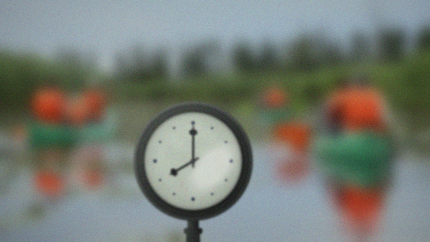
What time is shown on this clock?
8:00
